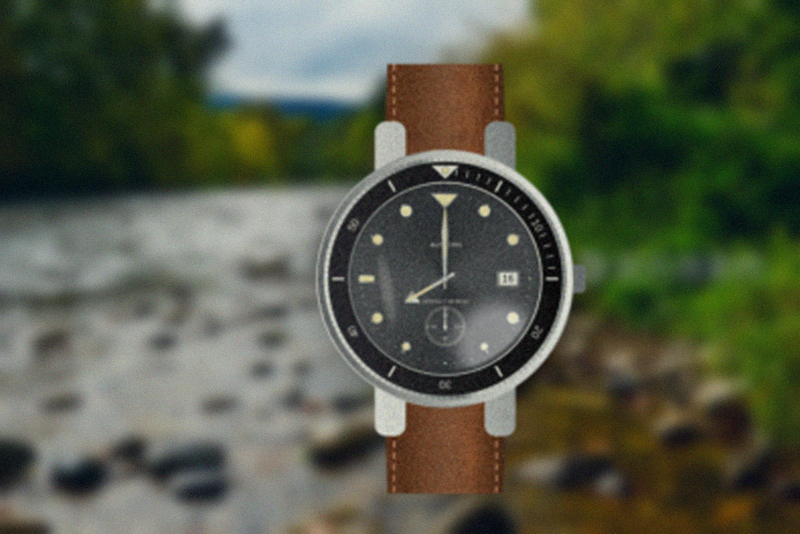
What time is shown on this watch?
8:00
